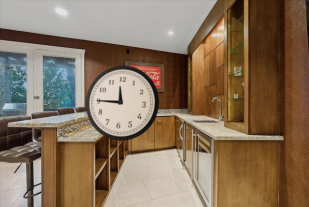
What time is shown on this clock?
11:45
